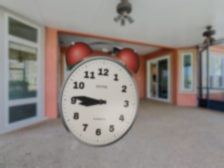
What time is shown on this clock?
8:46
